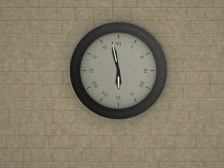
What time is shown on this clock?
5:58
